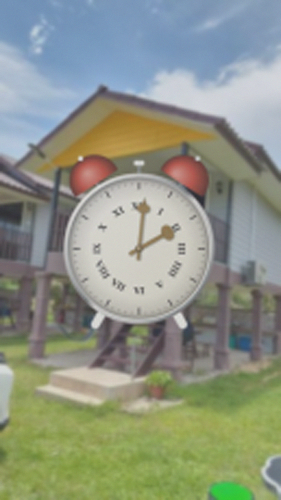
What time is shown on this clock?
2:01
